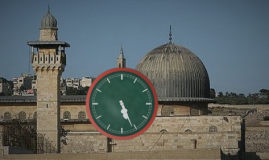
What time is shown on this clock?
5:26
